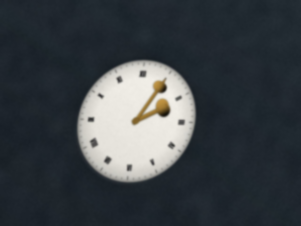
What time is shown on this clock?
2:05
